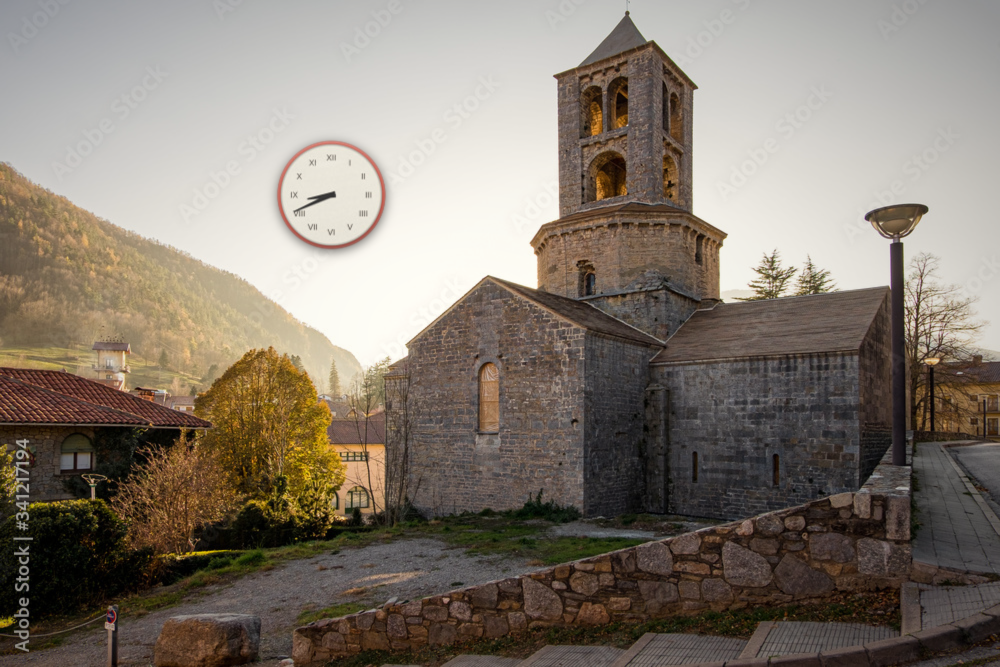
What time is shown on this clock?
8:41
